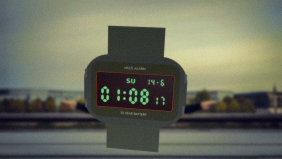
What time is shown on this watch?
1:08:17
